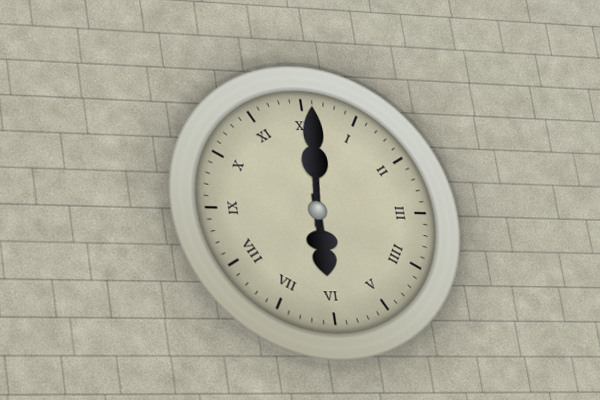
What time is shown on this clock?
6:01
